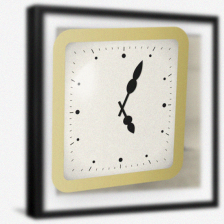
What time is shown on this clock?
5:04
